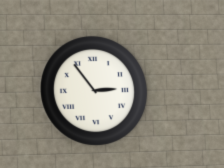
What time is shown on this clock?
2:54
